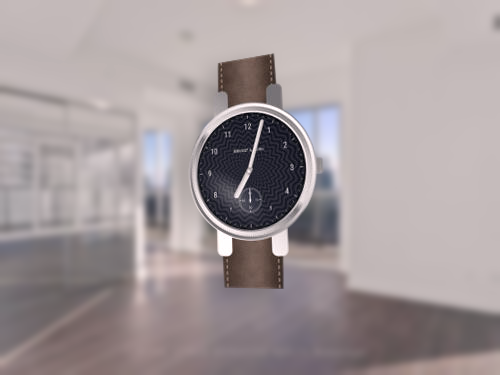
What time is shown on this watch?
7:03
